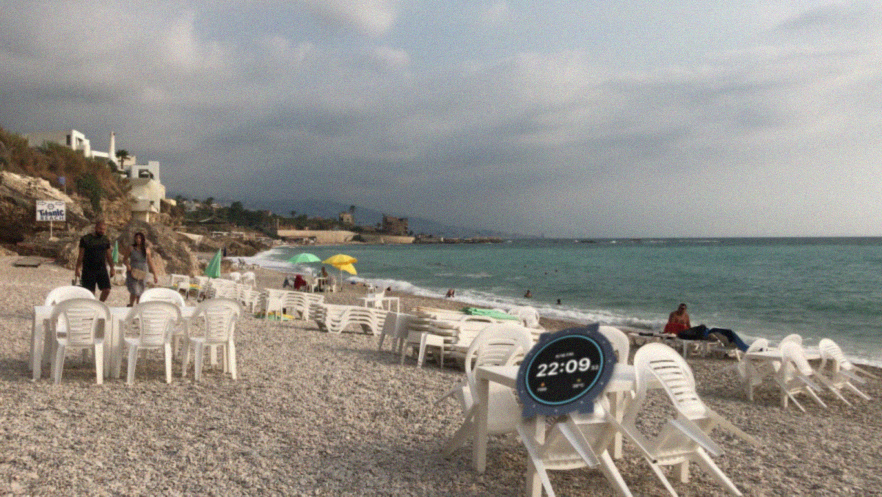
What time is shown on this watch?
22:09
